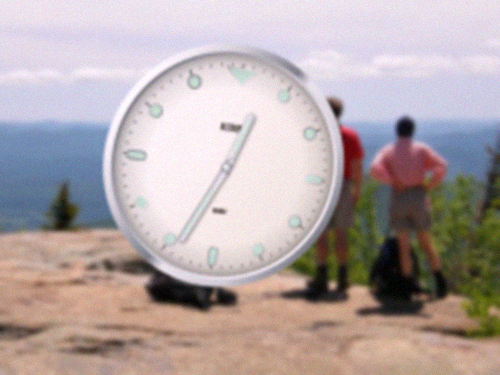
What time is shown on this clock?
12:34
